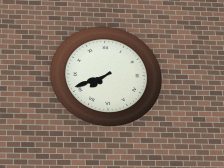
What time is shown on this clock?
7:41
